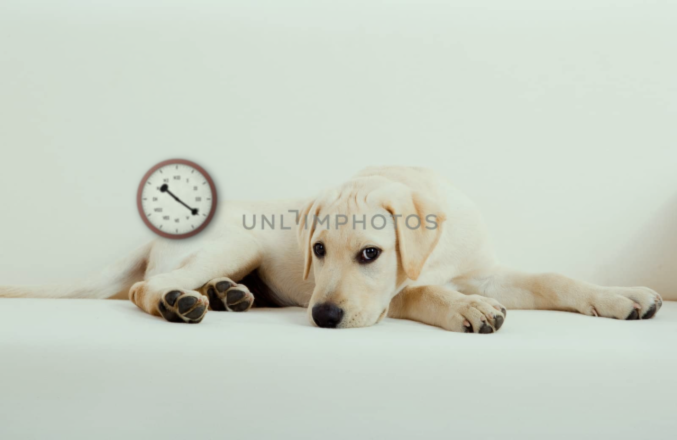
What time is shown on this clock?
10:21
